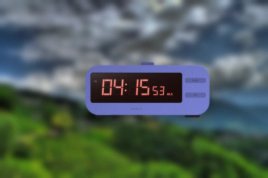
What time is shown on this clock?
4:15:53
